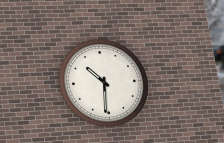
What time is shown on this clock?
10:31
